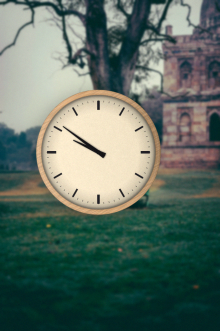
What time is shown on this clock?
9:51
